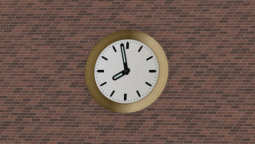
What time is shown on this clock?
7:58
